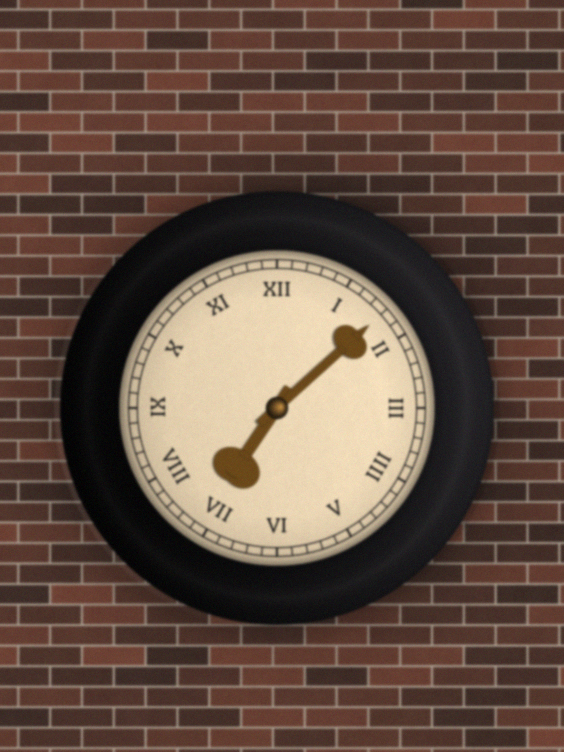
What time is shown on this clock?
7:08
